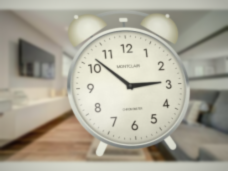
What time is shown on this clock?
2:52
